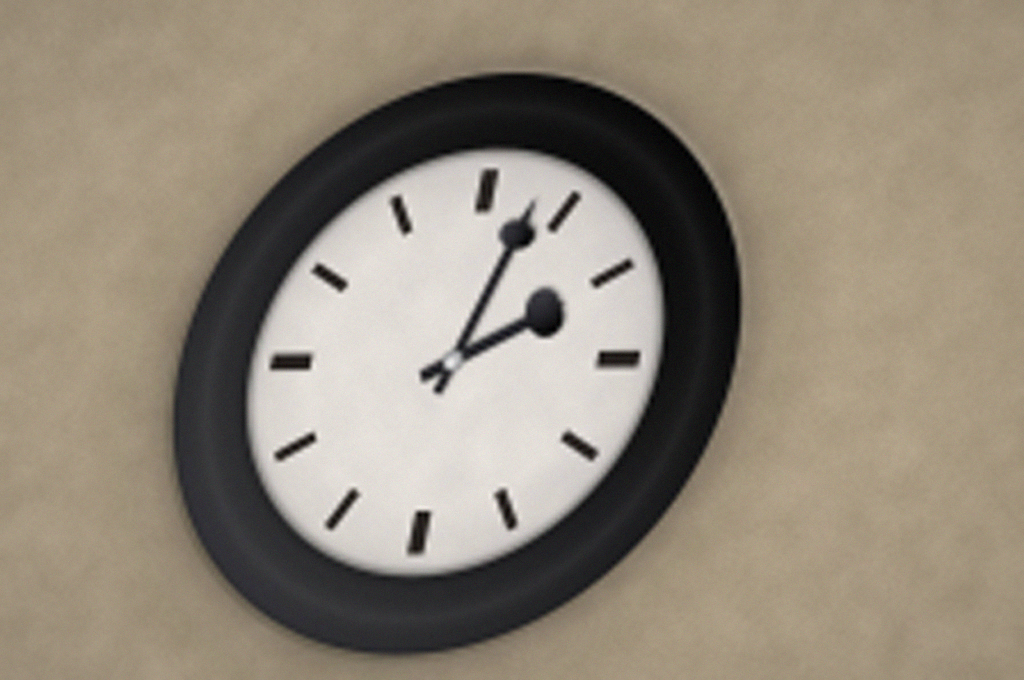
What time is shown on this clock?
2:03
